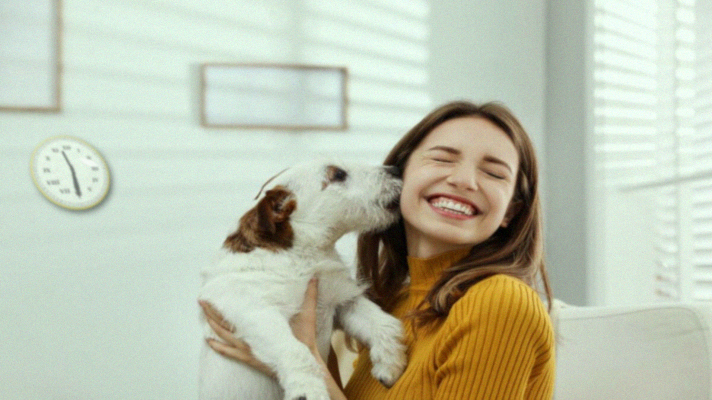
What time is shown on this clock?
11:30
